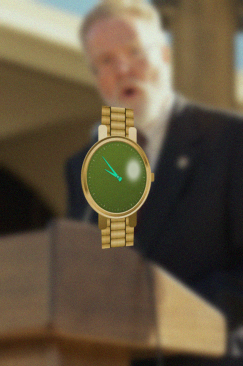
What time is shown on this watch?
9:53
